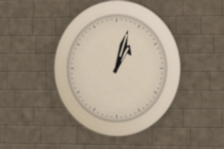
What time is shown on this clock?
1:03
